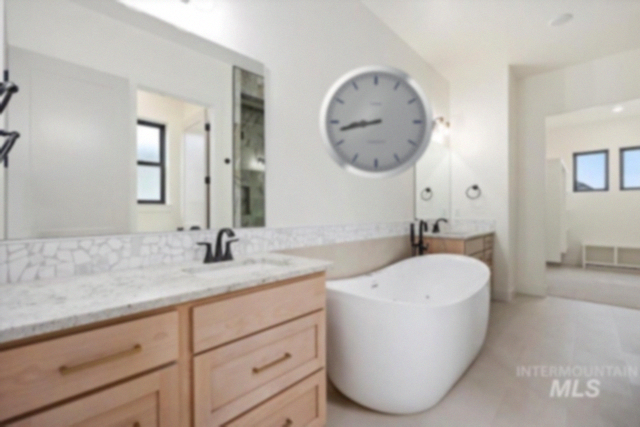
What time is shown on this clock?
8:43
